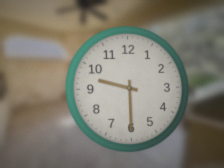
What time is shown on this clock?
9:30
